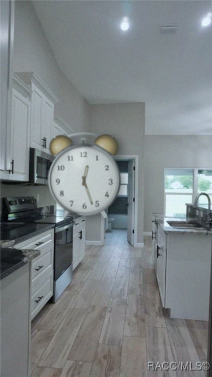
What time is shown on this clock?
12:27
